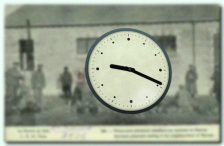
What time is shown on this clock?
9:19
